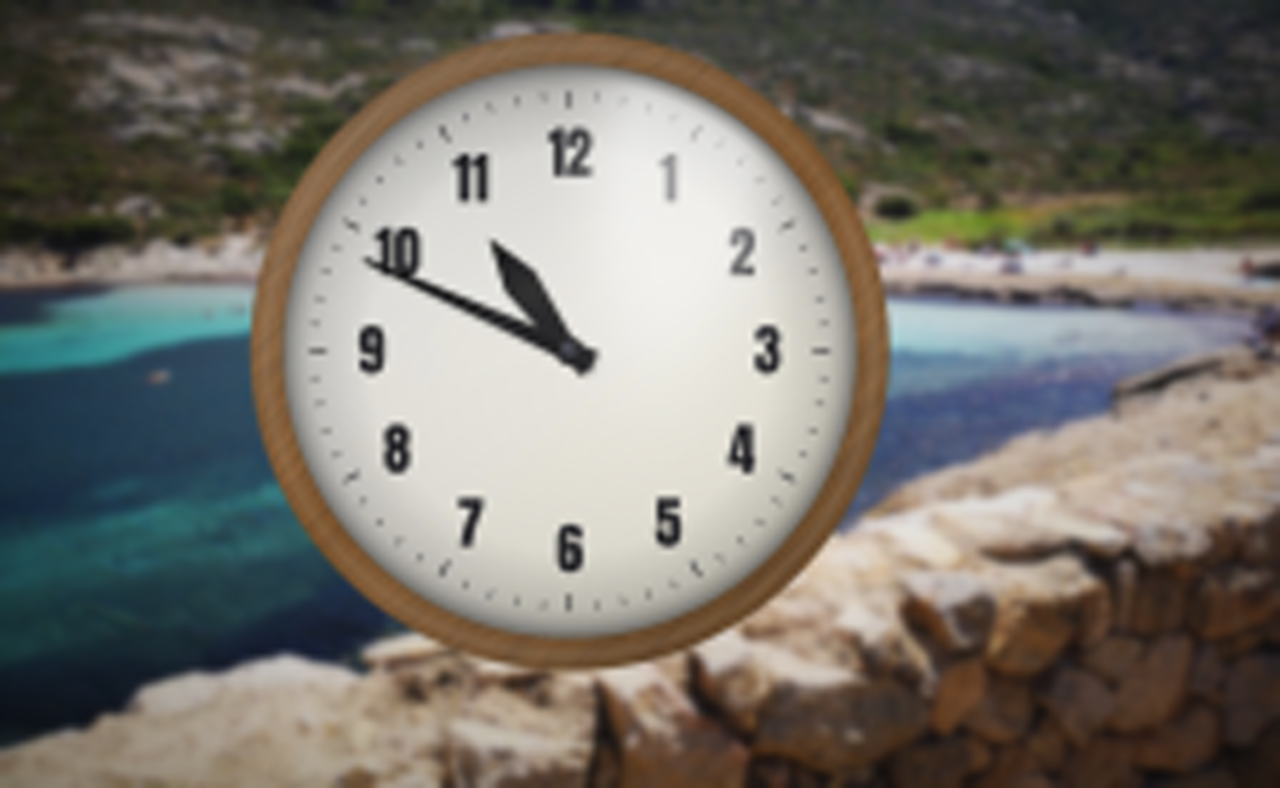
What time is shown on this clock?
10:49
